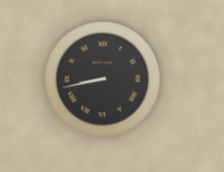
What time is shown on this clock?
8:43
